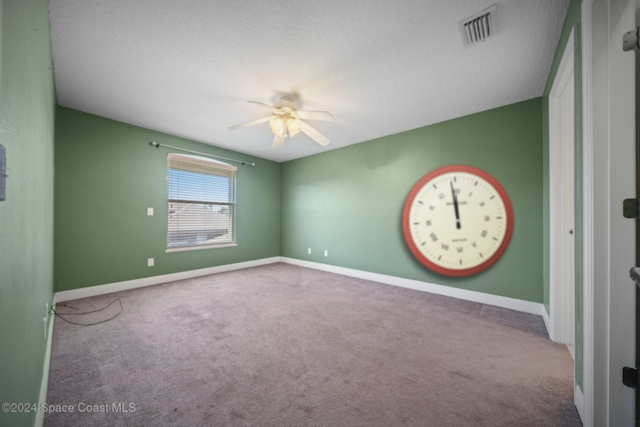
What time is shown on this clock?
11:59
